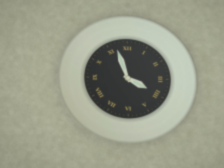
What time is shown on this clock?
3:57
